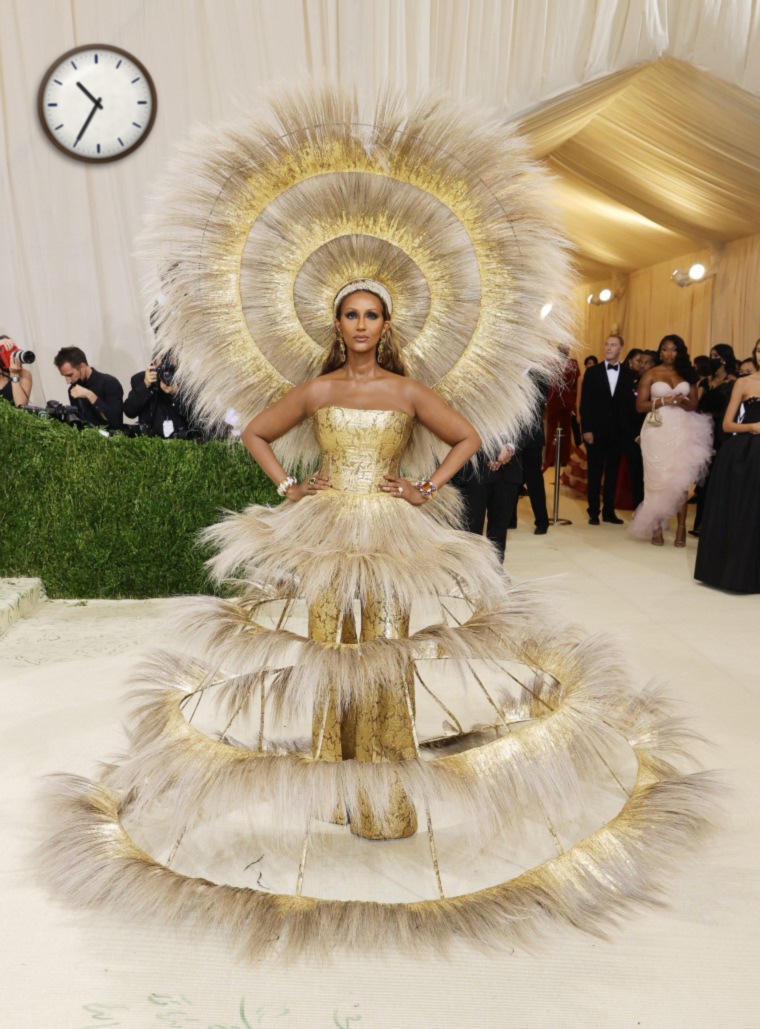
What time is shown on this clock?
10:35
